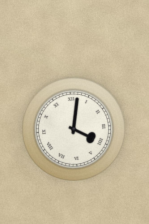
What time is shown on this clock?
4:02
